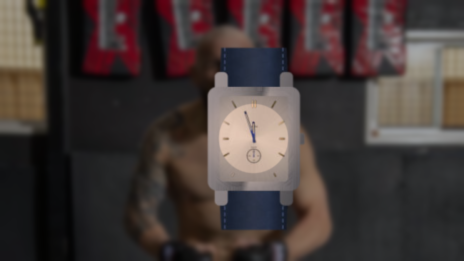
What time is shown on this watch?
11:57
